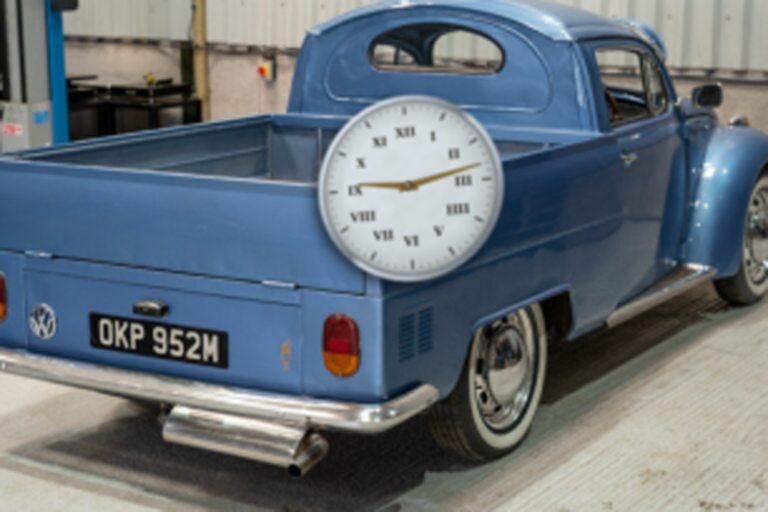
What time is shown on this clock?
9:13
